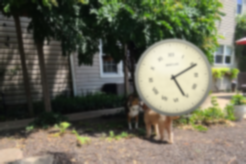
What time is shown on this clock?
5:11
